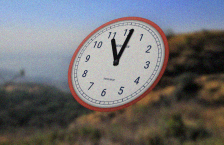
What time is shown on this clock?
11:01
